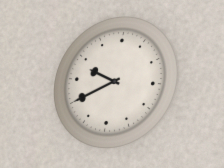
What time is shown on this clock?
9:40
